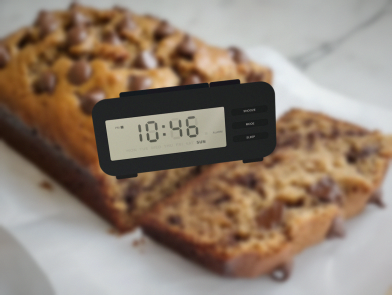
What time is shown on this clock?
10:46
